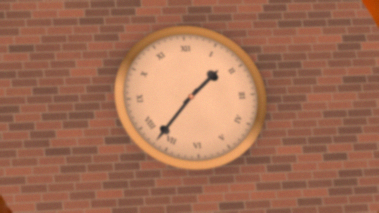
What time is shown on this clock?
1:37
